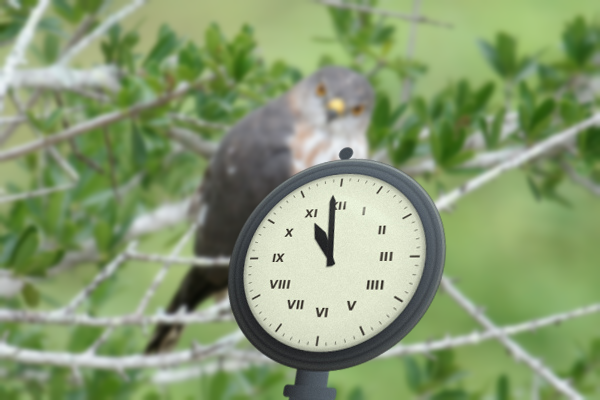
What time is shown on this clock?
10:59
